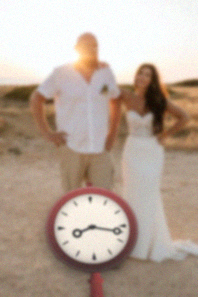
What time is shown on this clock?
8:17
